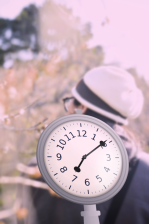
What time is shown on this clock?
7:09
